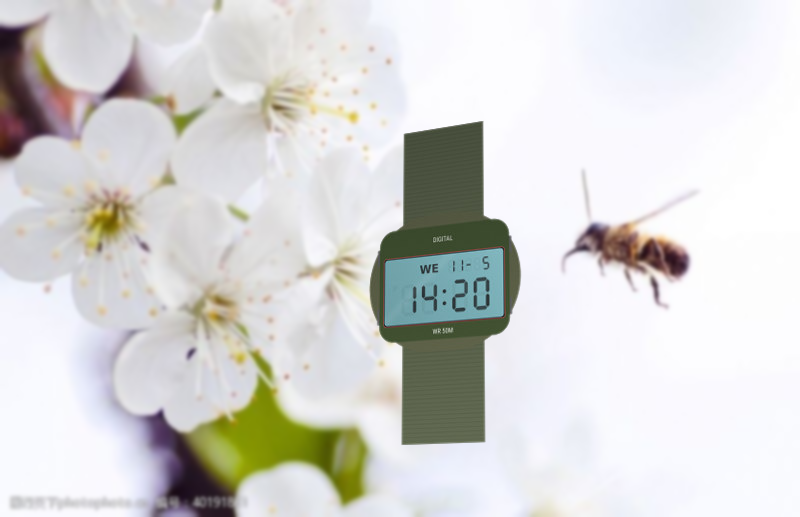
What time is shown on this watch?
14:20
